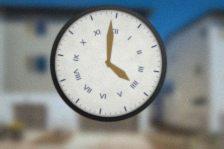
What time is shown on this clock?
3:59
